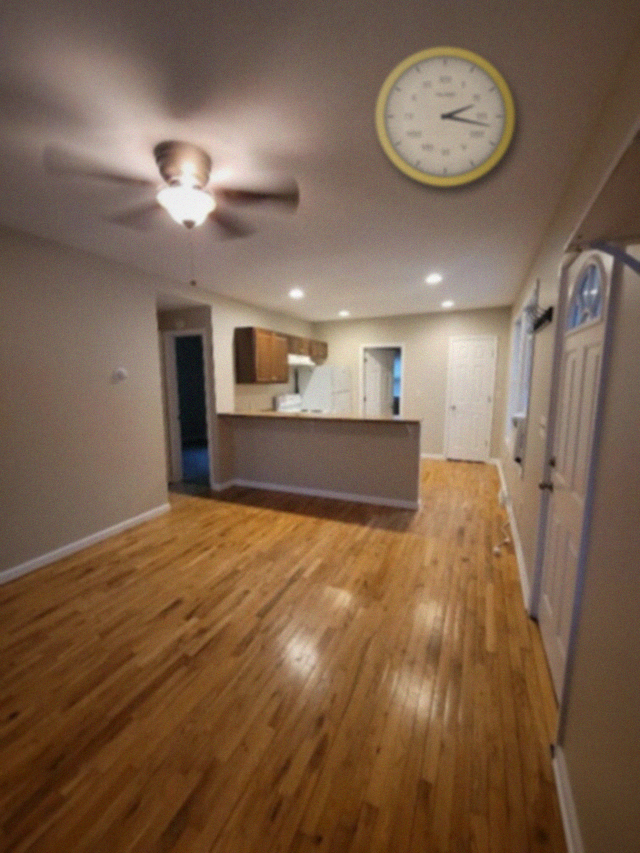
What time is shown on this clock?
2:17
